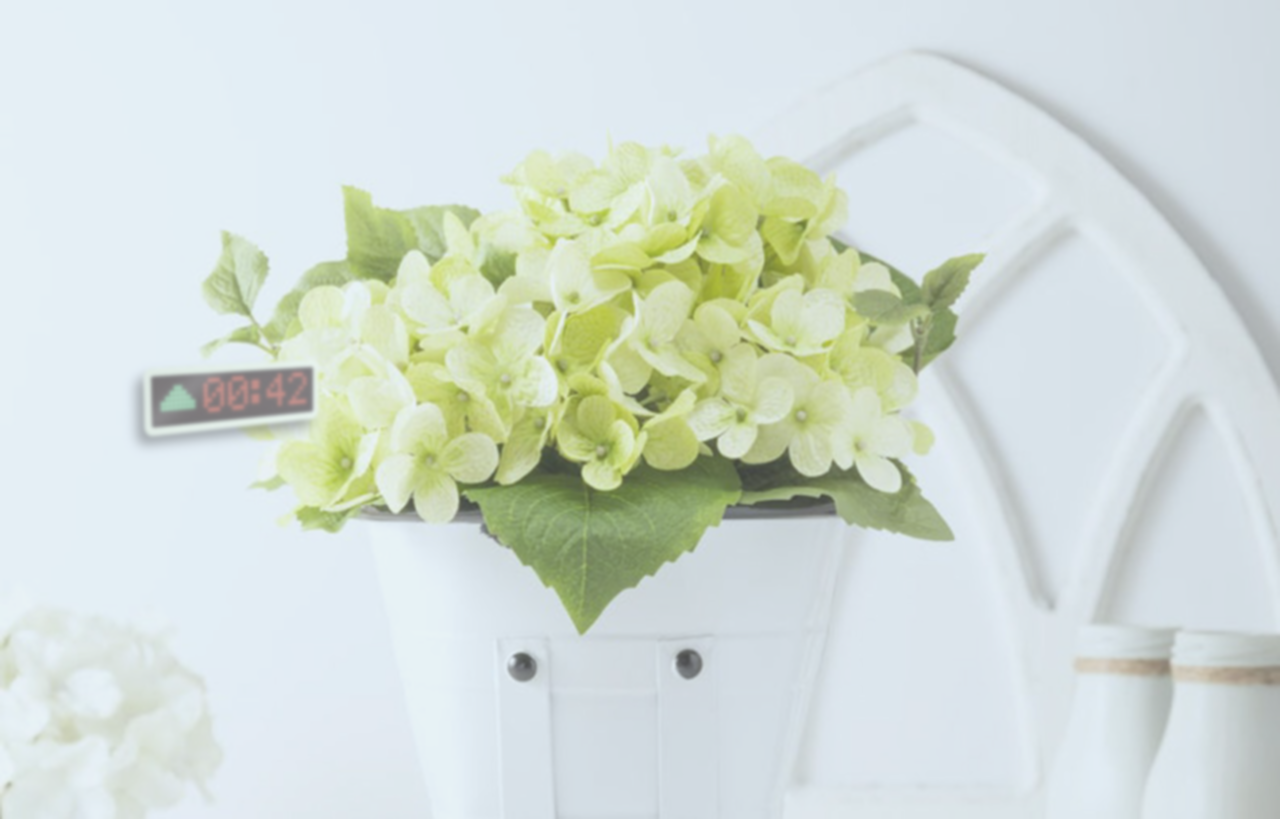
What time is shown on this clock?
0:42
